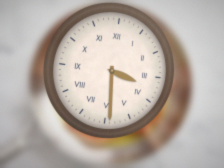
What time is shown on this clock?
3:29
